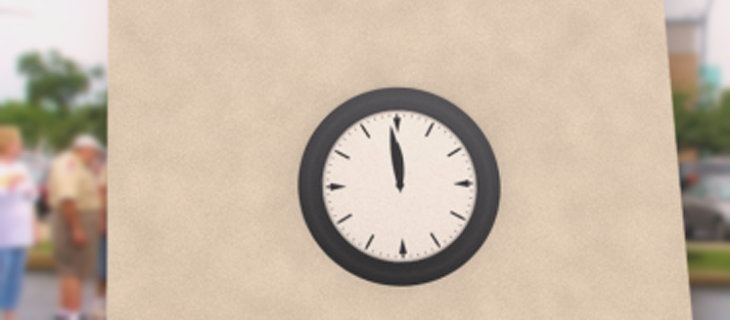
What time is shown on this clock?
11:59
